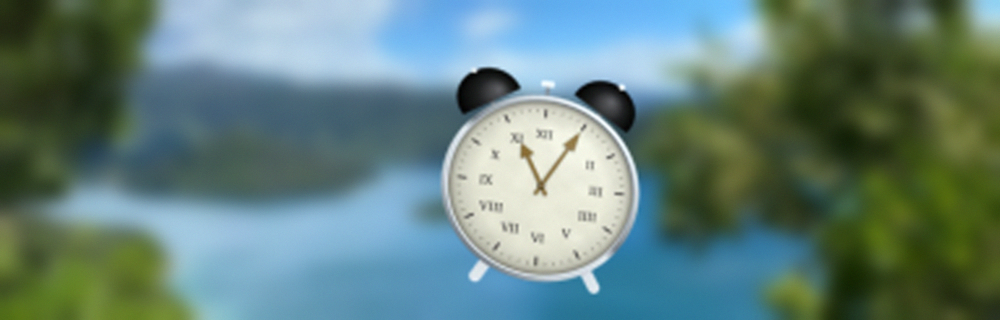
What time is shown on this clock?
11:05
